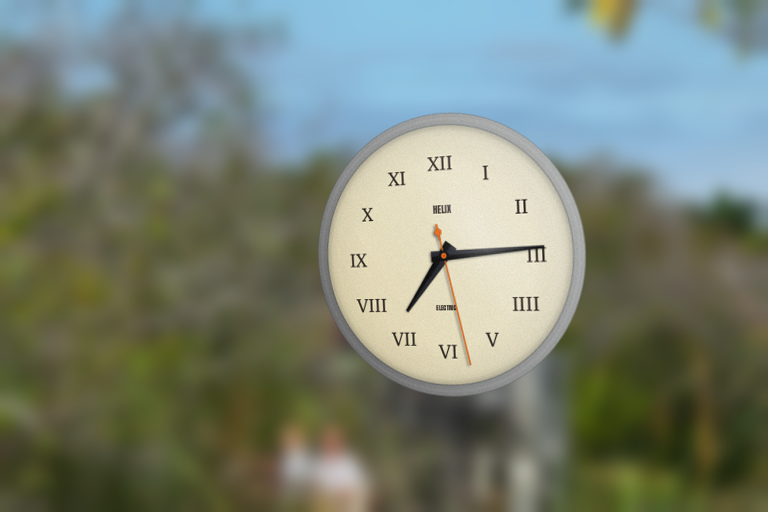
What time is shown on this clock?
7:14:28
